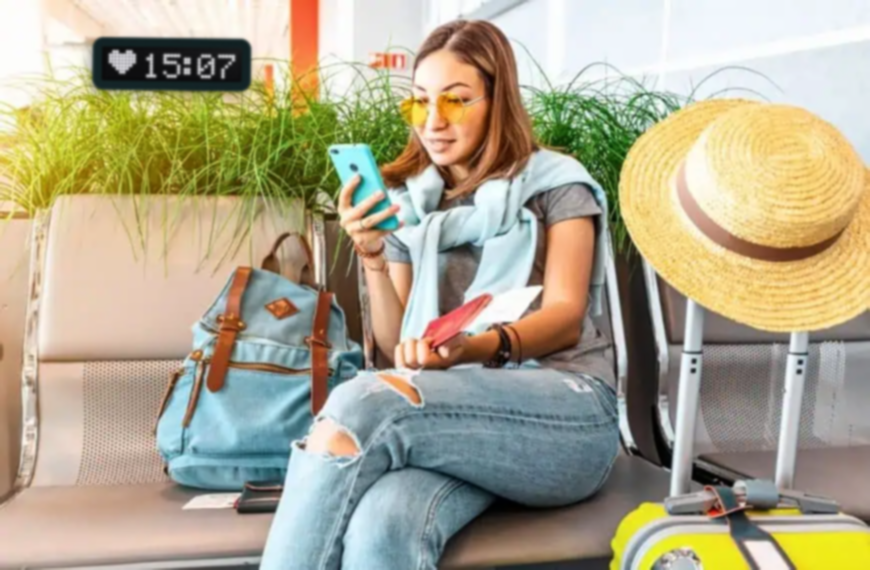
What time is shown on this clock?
15:07
